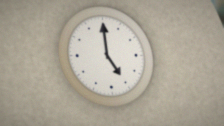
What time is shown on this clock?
5:00
